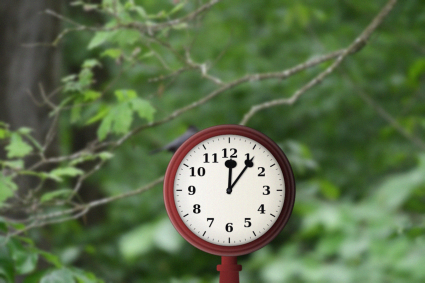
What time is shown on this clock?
12:06
